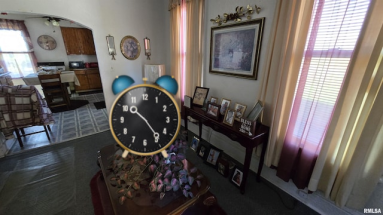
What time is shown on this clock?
10:24
